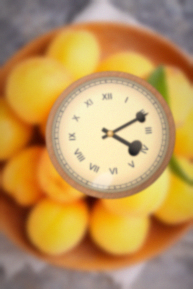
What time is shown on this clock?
4:11
